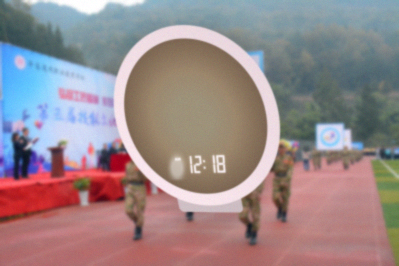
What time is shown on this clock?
12:18
